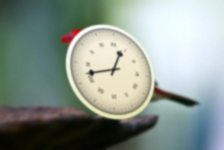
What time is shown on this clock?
12:42
